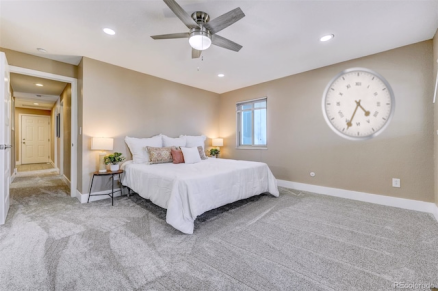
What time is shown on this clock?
4:34
